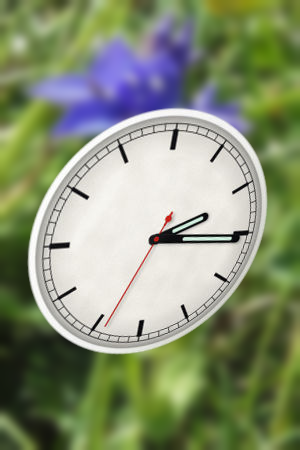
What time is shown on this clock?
2:15:34
